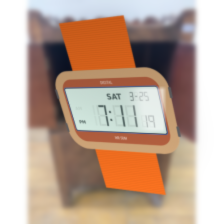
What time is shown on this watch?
7:11:19
